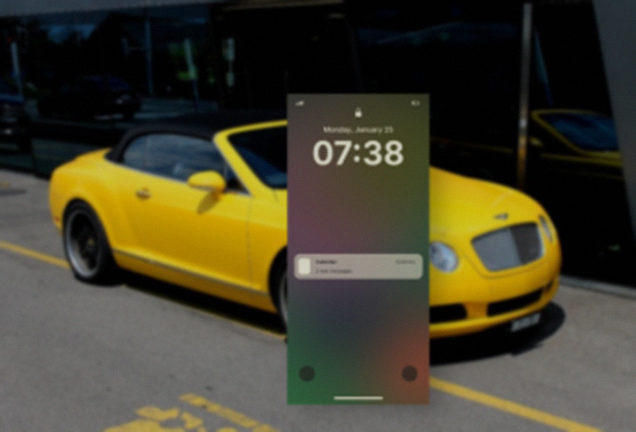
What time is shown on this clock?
7:38
